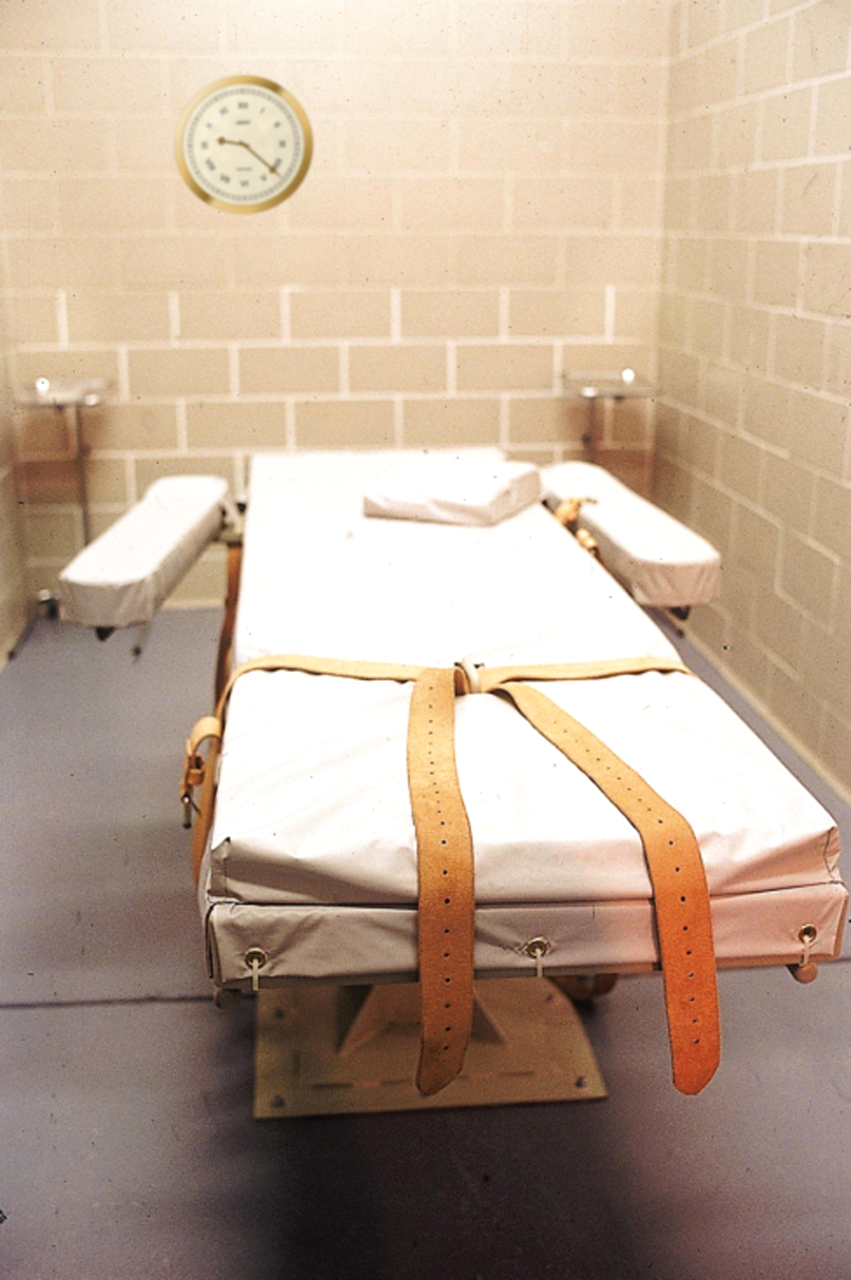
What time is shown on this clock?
9:22
